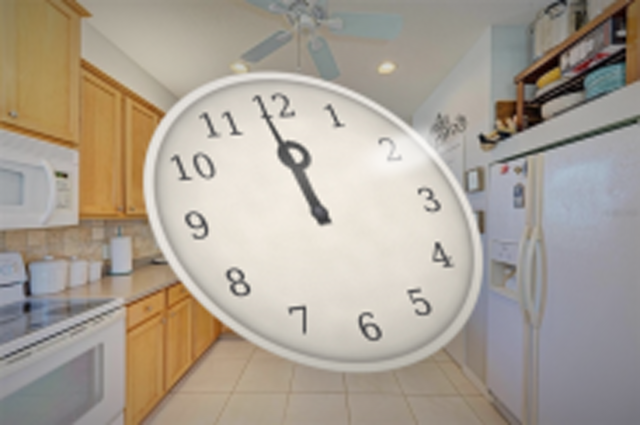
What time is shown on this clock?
11:59
